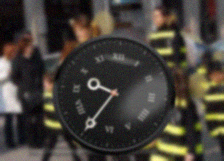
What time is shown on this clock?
9:35
